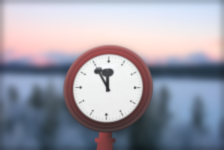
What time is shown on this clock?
11:55
